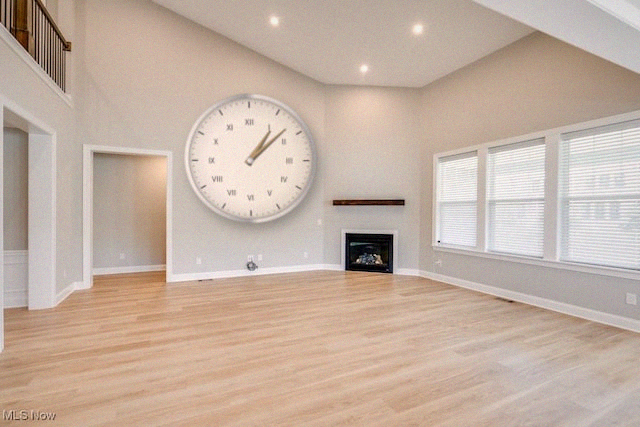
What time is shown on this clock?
1:08
